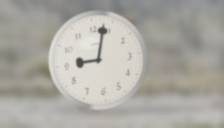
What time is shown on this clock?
9:03
